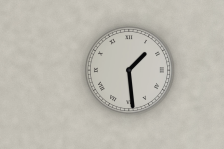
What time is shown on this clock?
1:29
